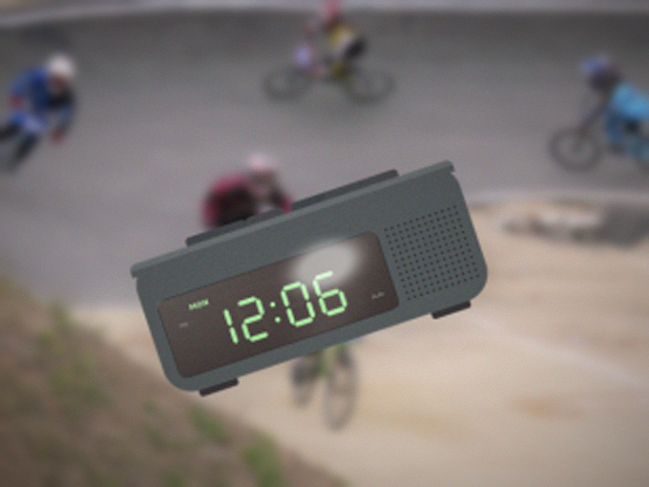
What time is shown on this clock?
12:06
